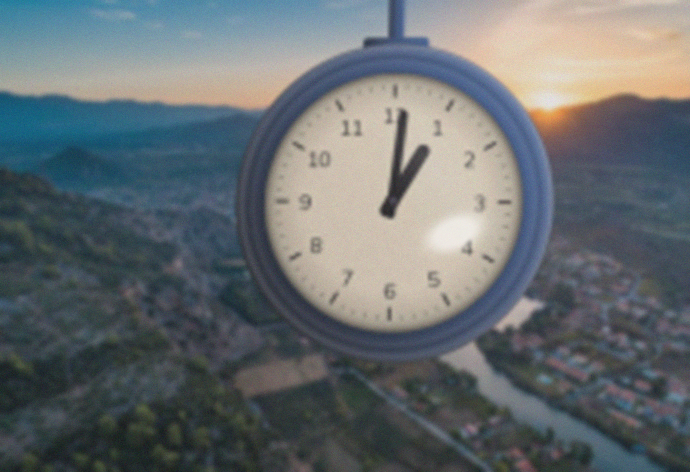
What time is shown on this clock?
1:01
